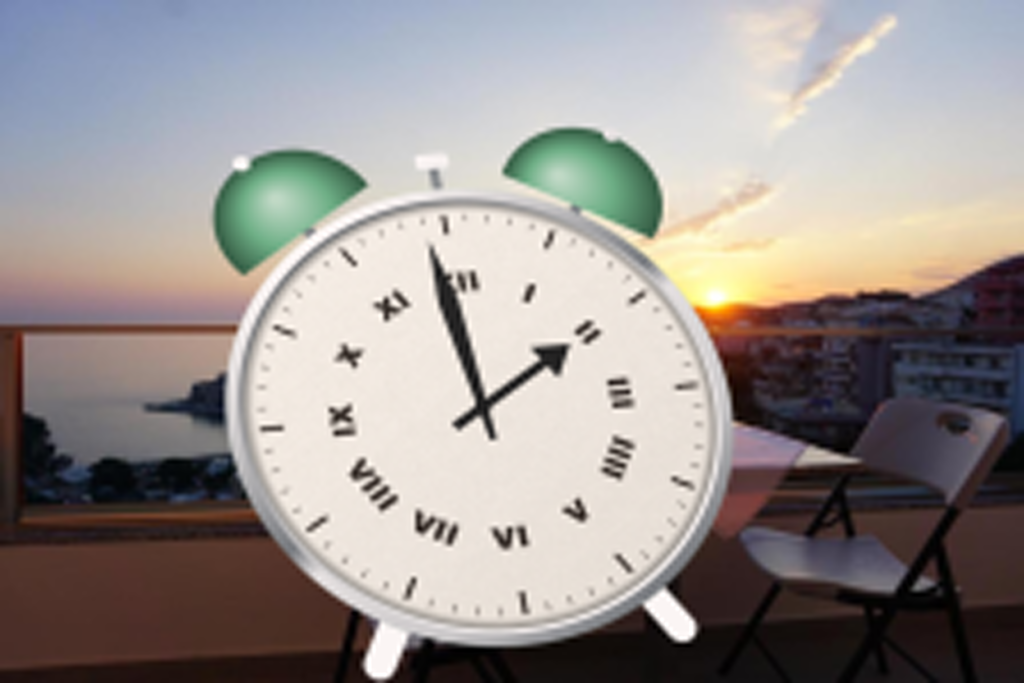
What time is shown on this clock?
1:59
